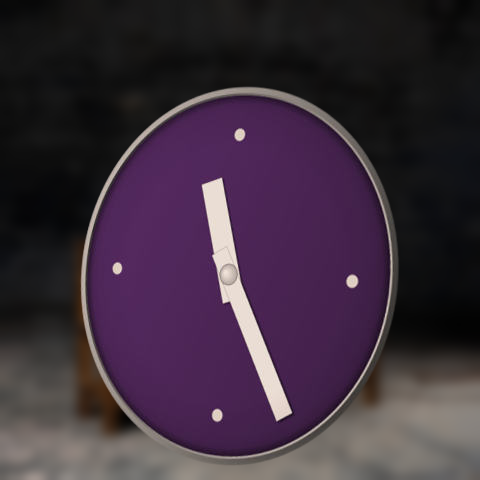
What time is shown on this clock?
11:25
